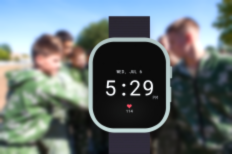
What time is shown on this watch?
5:29
